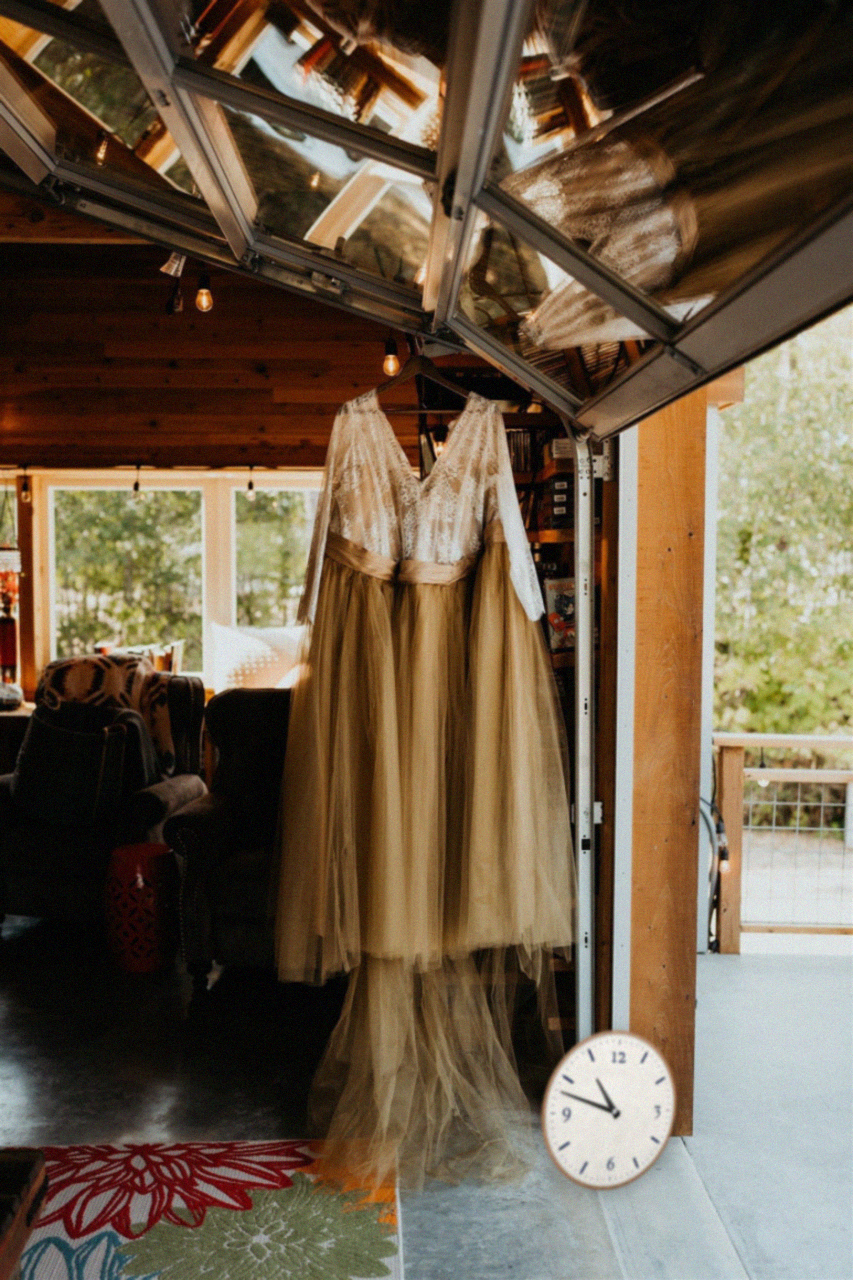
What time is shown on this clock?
10:48
